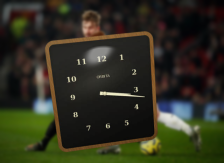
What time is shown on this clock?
3:17
